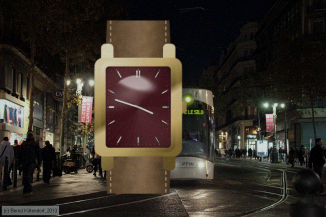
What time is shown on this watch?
3:48
